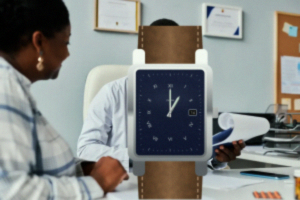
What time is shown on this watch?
1:00
